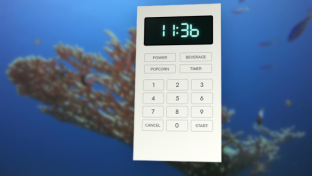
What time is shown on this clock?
11:36
